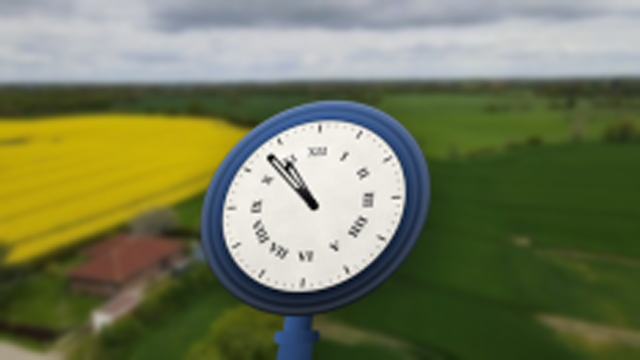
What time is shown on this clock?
10:53
